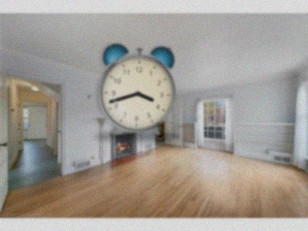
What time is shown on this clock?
3:42
